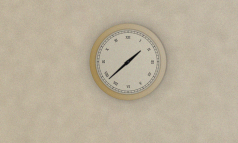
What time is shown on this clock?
1:38
